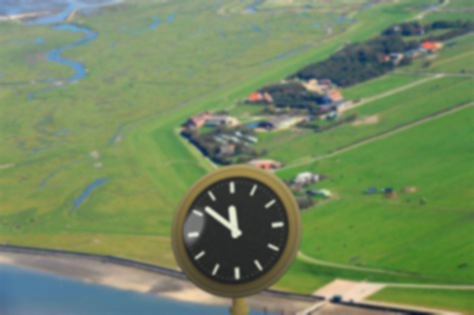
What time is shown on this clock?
11:52
